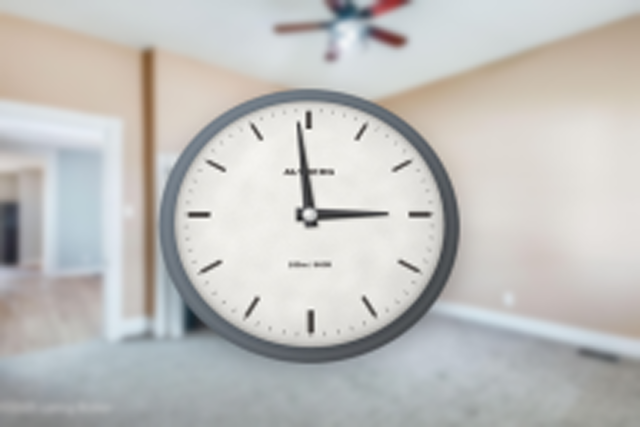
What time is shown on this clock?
2:59
